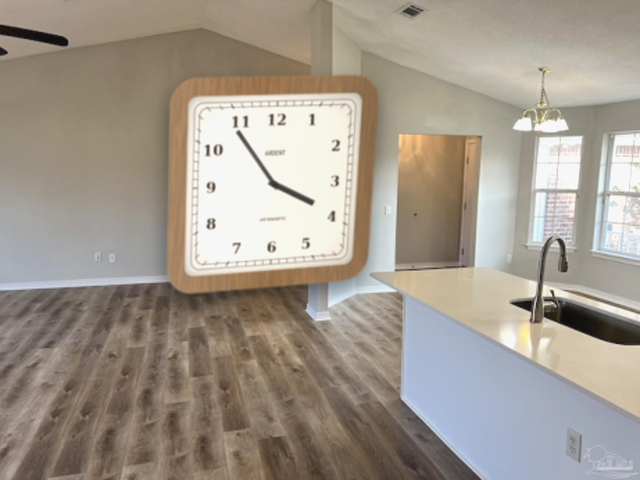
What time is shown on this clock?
3:54
